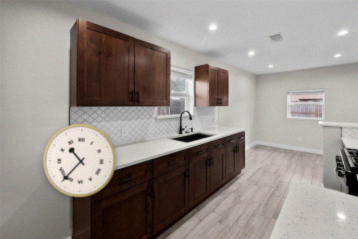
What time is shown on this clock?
10:37
